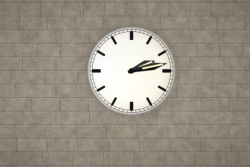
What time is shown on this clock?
2:13
